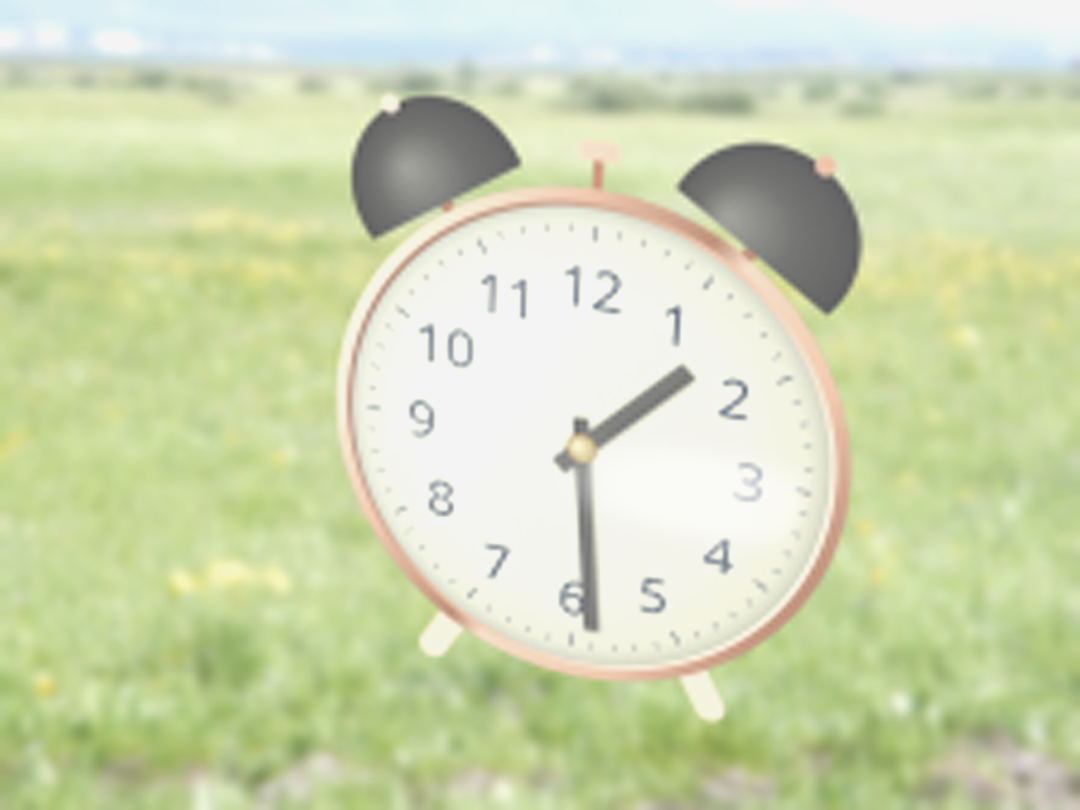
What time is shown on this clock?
1:29
